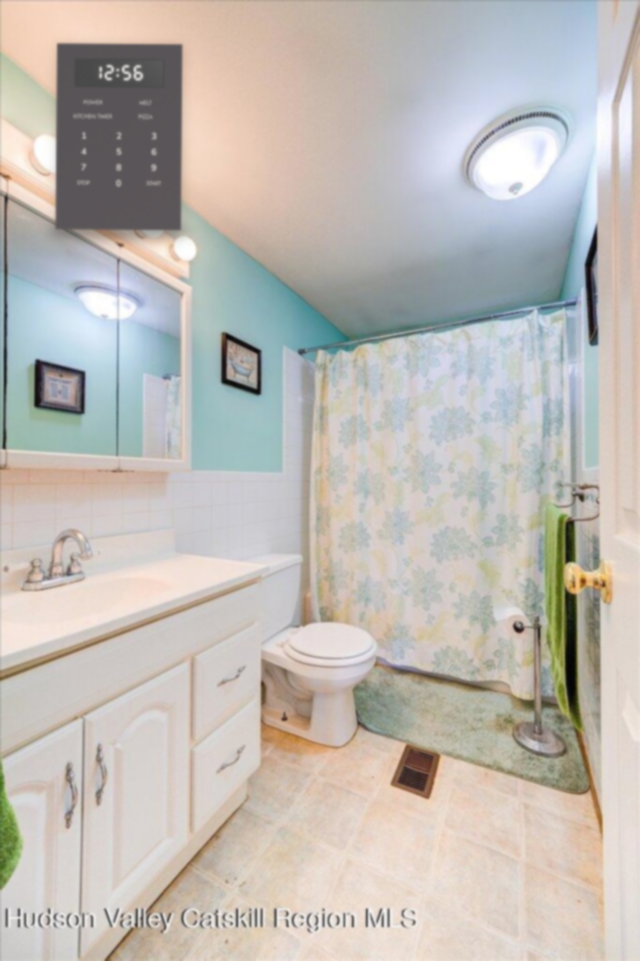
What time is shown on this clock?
12:56
